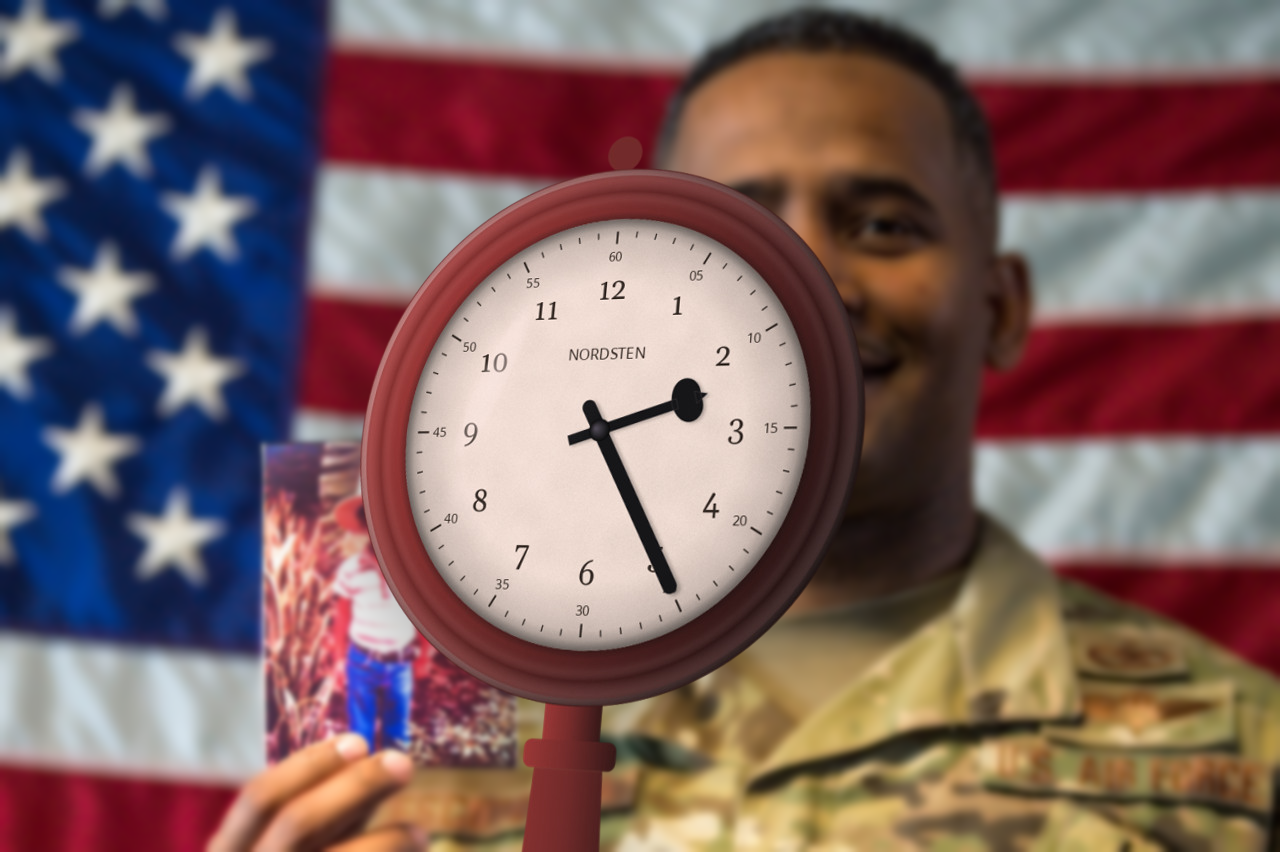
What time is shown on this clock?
2:25
